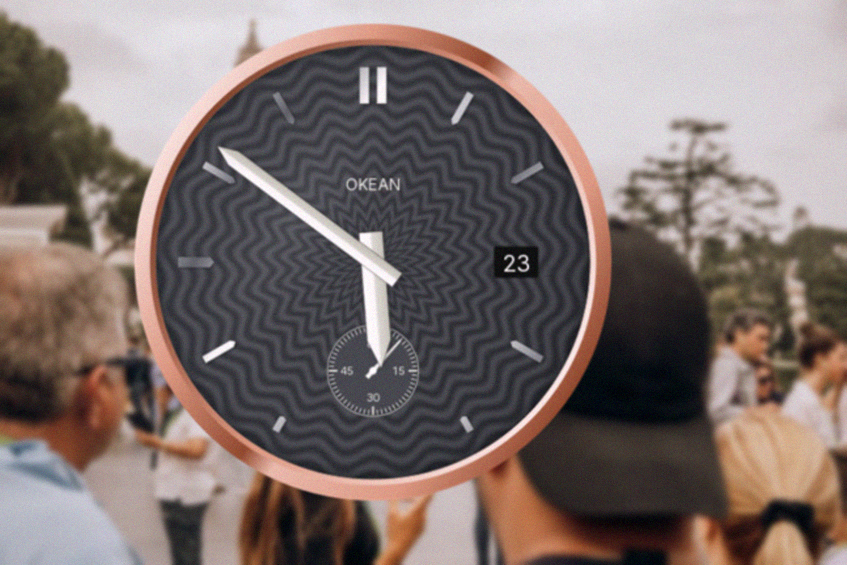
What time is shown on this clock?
5:51:07
